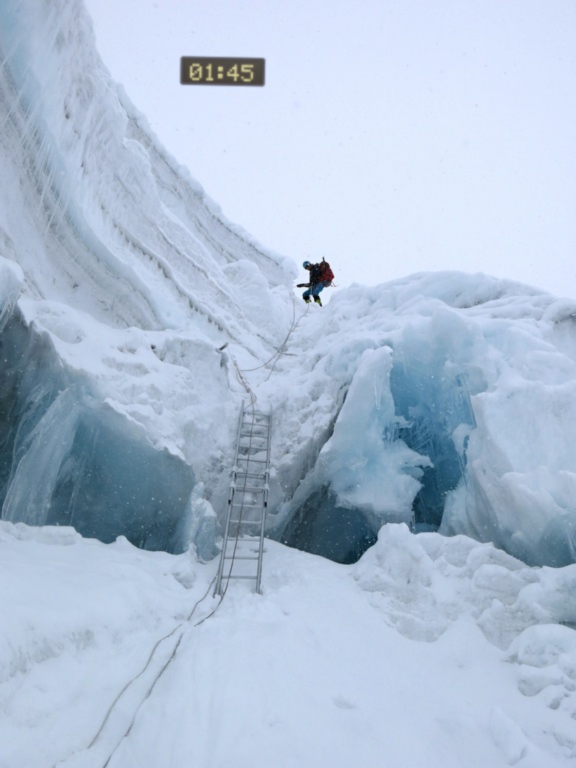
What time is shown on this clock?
1:45
